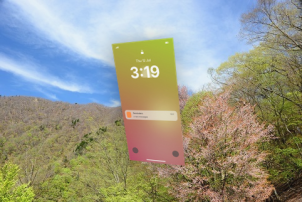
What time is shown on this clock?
3:19
